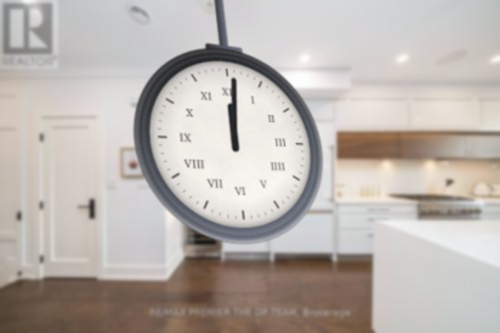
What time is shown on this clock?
12:01
